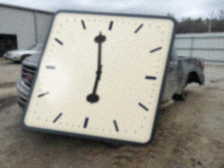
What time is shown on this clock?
5:58
